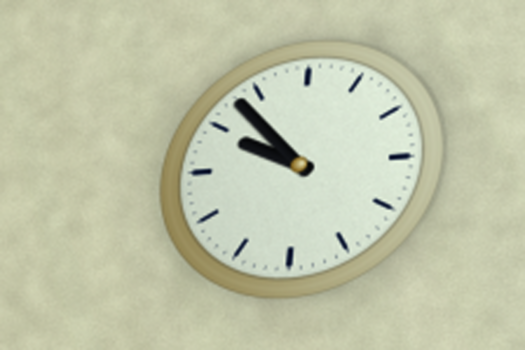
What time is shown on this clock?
9:53
